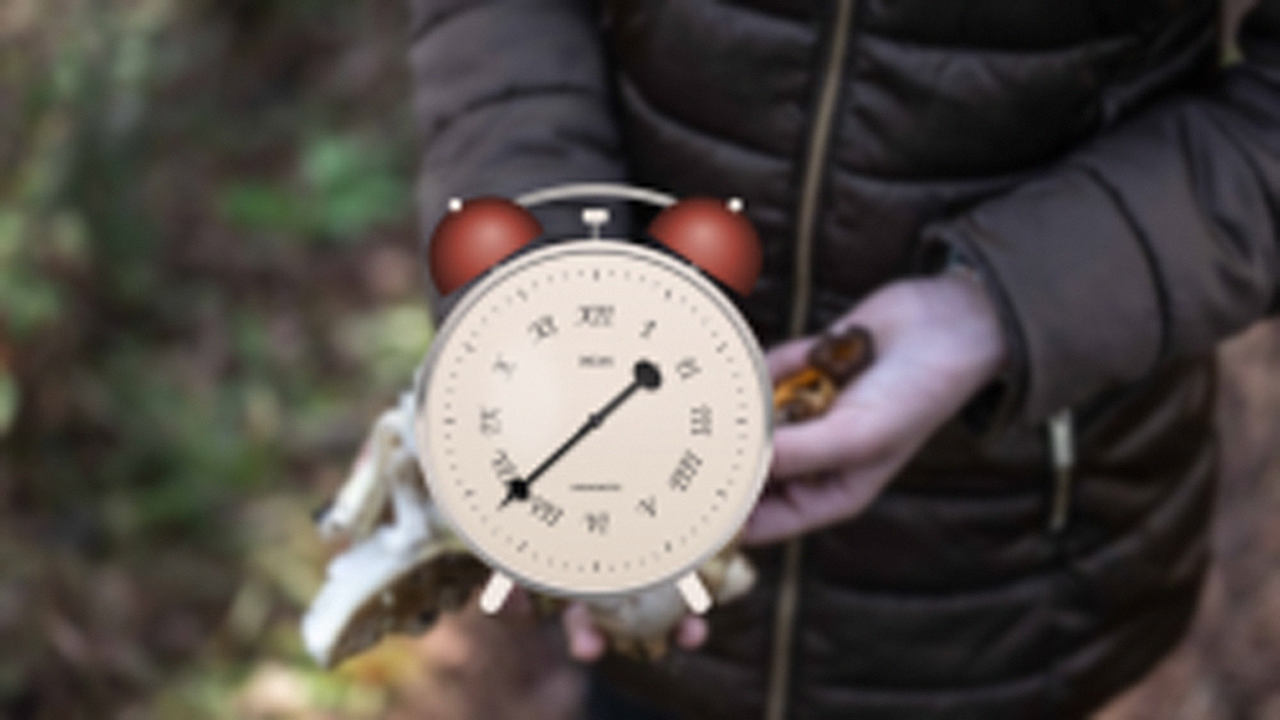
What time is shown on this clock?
1:38
